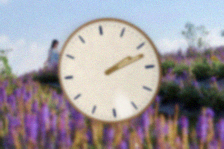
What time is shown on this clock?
2:12
